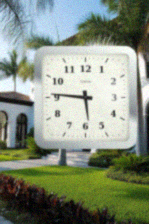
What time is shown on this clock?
5:46
